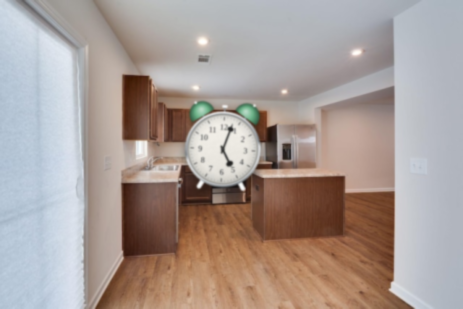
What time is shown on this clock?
5:03
